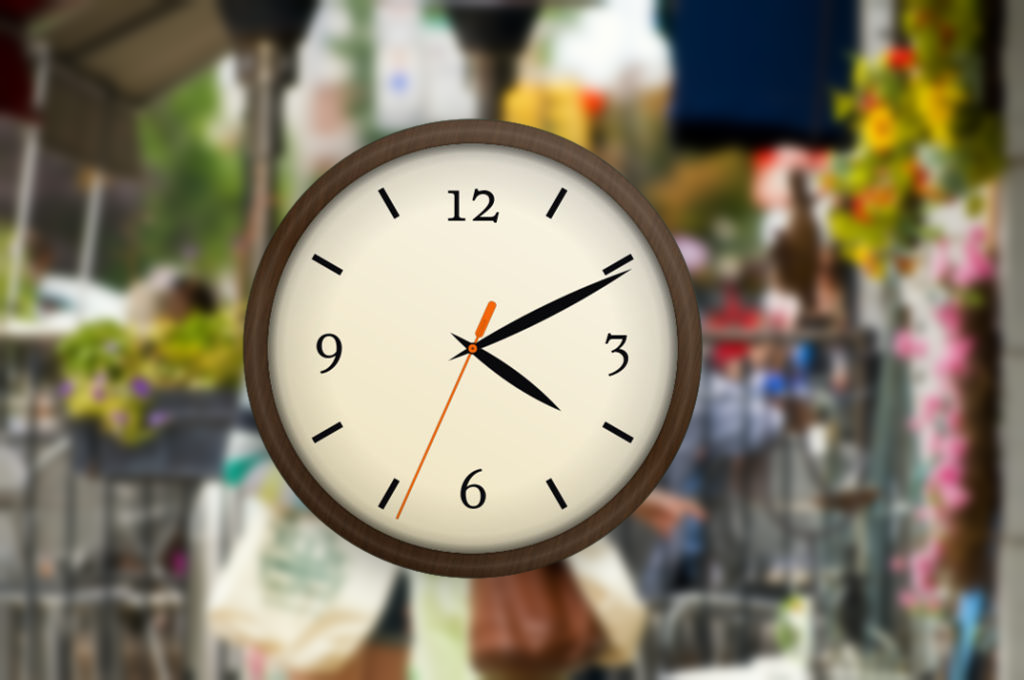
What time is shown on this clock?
4:10:34
